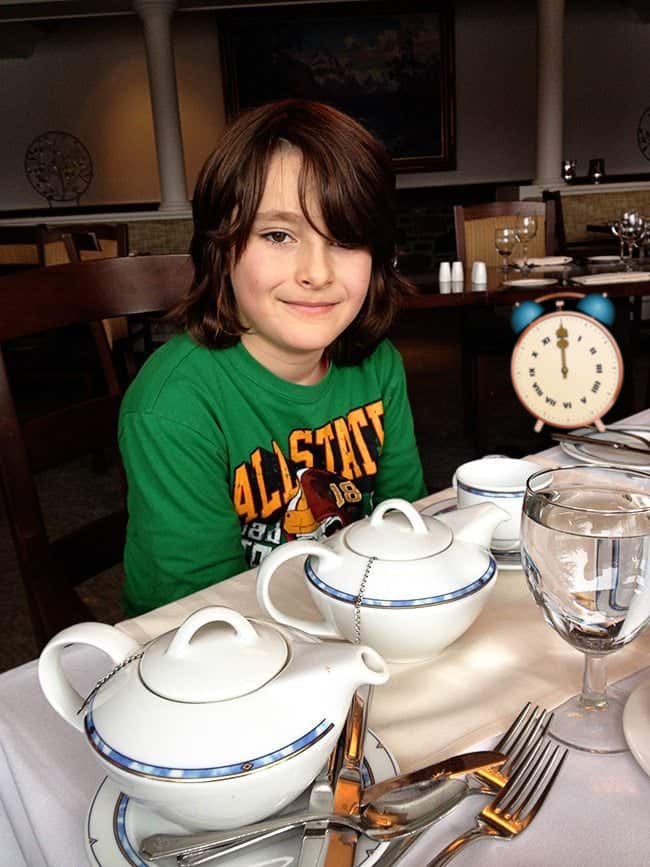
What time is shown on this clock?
12:00
